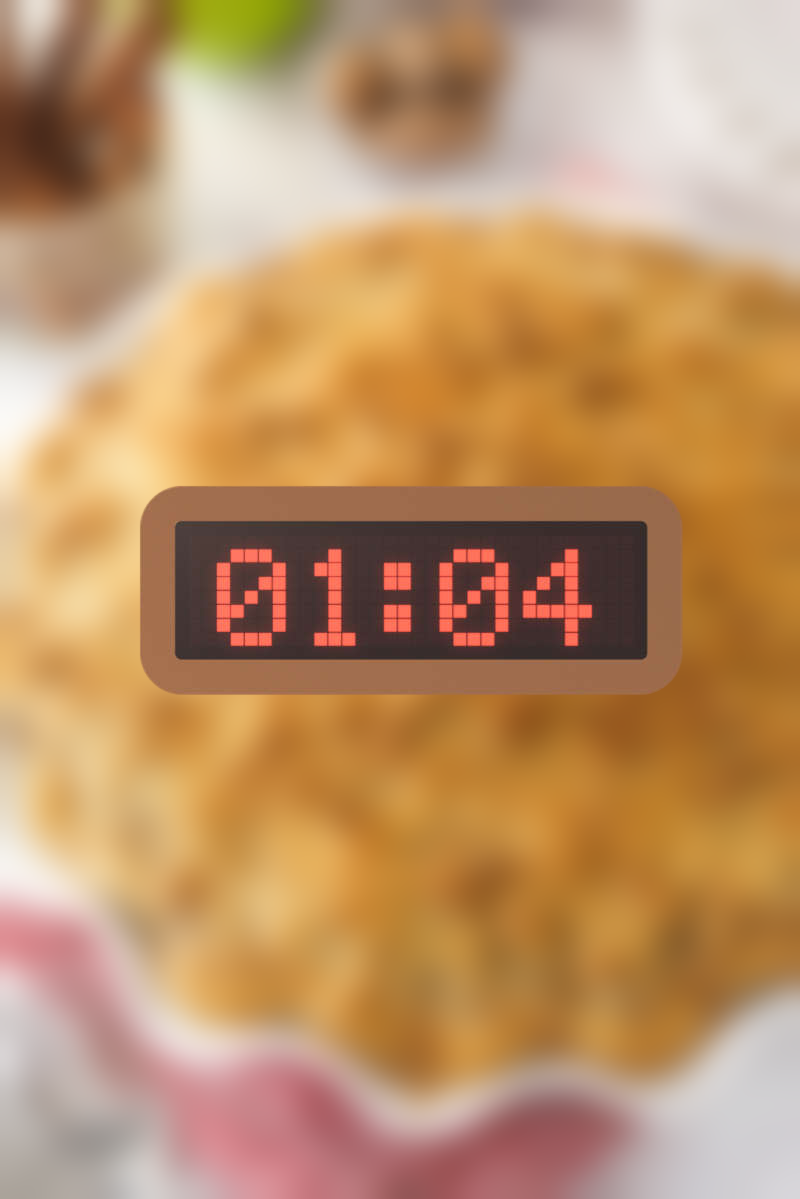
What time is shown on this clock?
1:04
